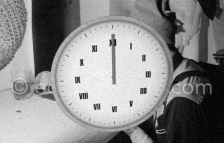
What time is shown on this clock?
12:00
